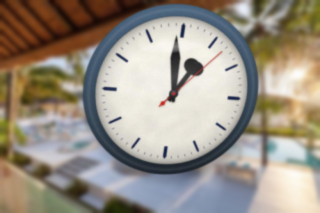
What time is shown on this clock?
12:59:07
